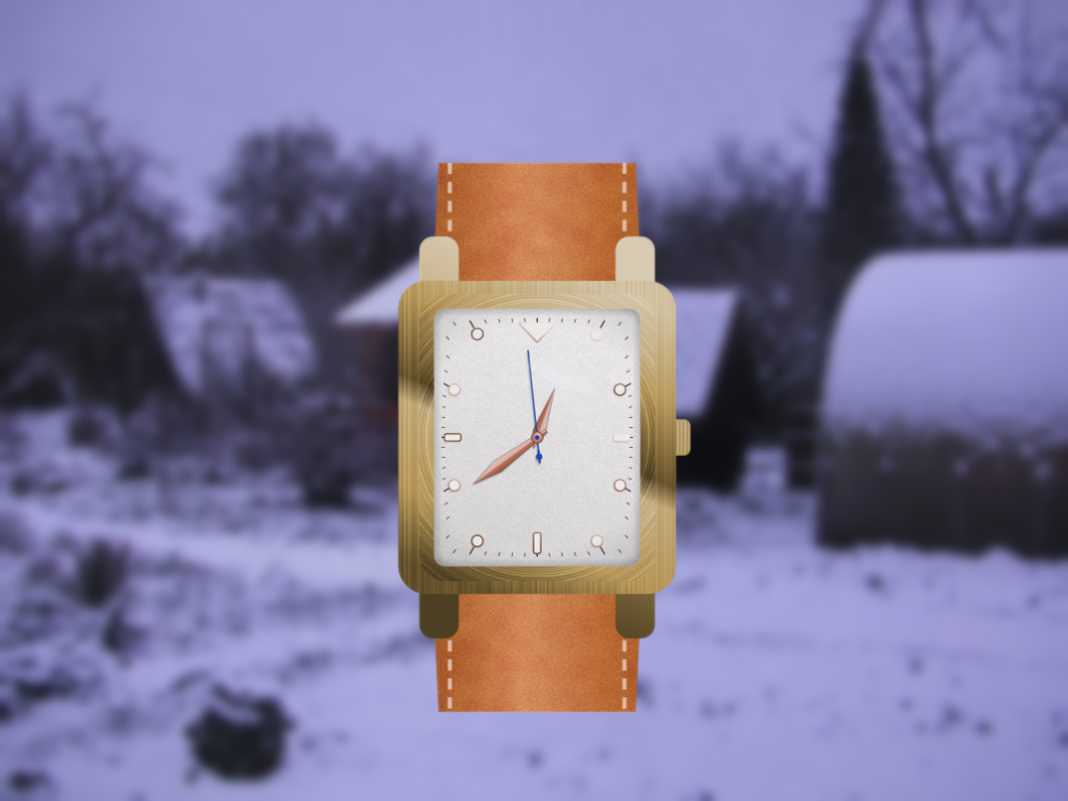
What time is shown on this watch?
12:38:59
